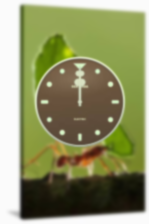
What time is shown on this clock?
12:00
